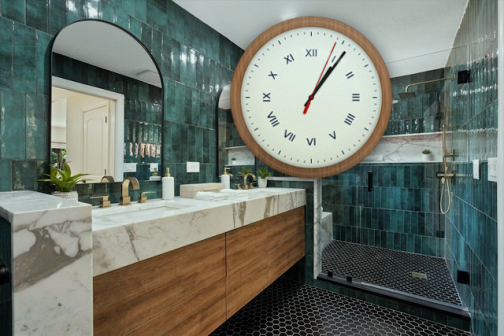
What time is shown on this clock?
1:06:04
